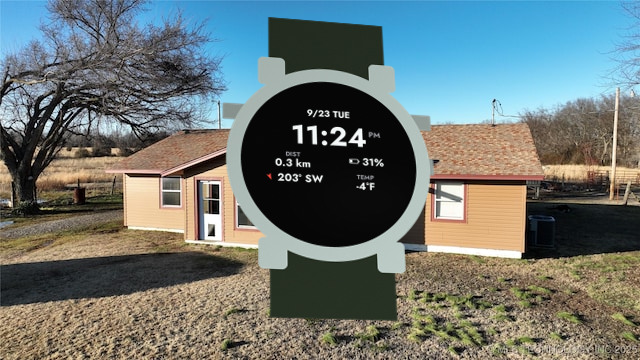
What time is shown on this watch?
11:24
